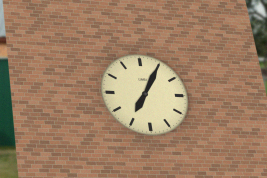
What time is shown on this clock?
7:05
